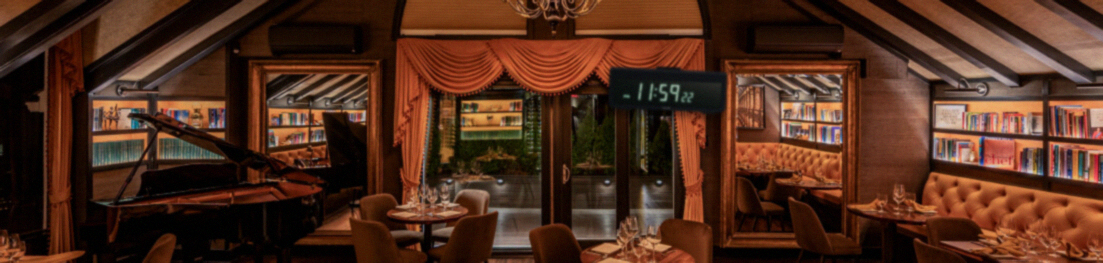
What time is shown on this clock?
11:59
